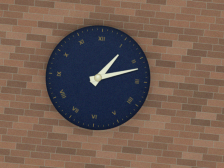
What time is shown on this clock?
1:12
